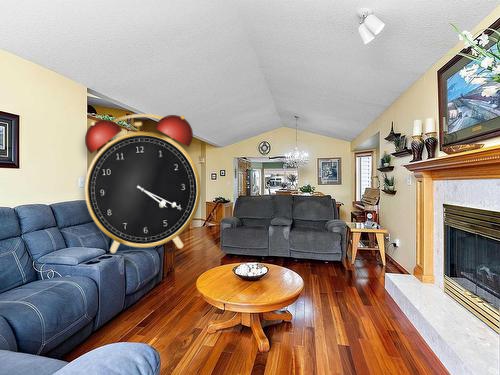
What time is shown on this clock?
4:20
